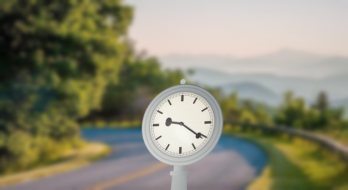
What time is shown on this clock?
9:21
